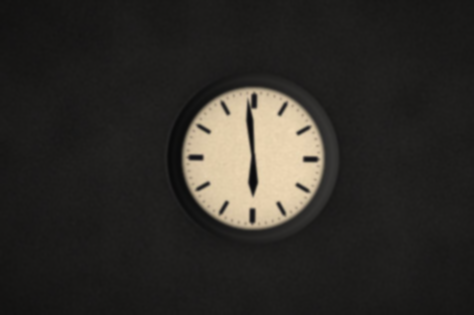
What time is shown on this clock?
5:59
